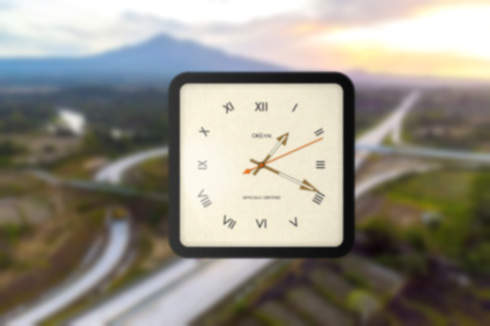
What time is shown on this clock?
1:19:11
